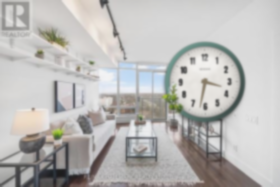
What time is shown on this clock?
3:32
